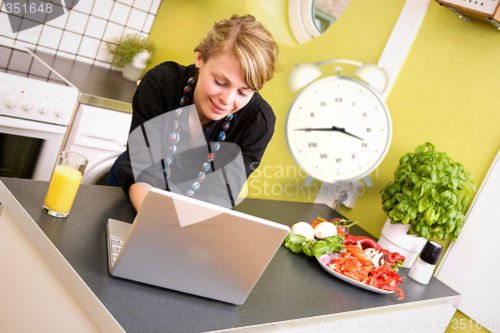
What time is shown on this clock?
3:45
